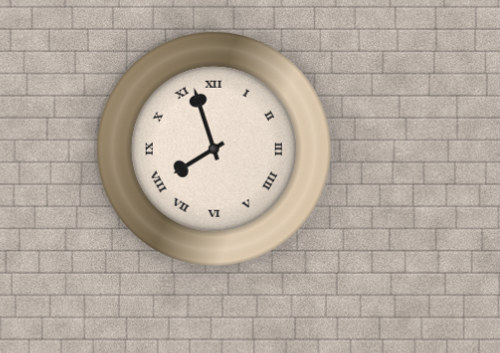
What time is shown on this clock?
7:57
